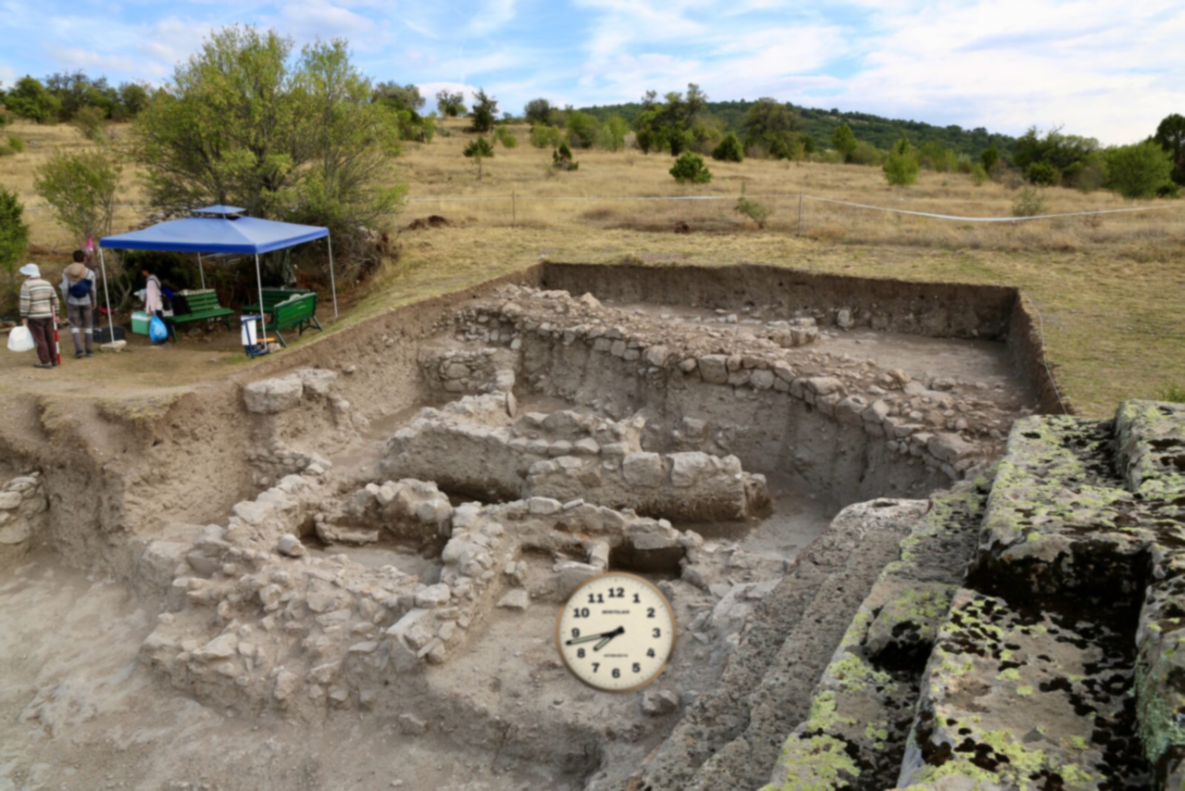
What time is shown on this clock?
7:43
